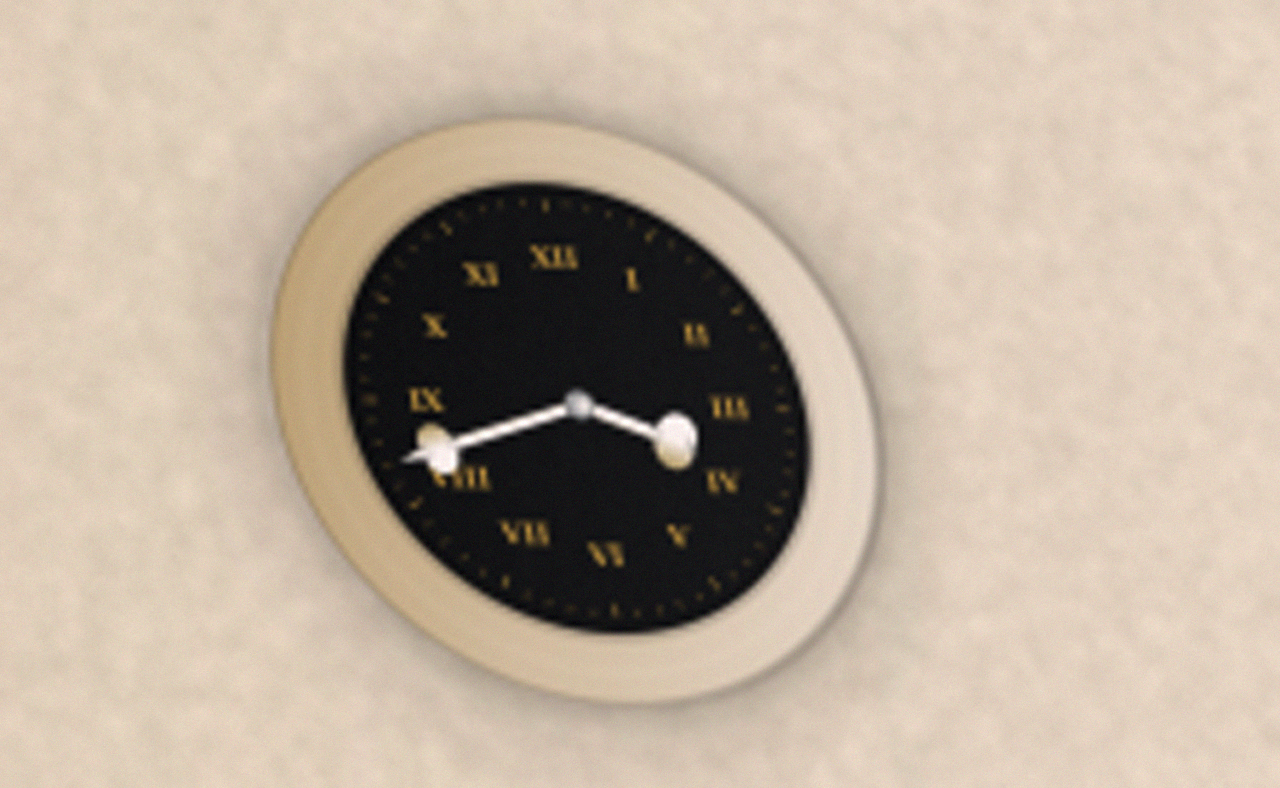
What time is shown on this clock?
3:42
